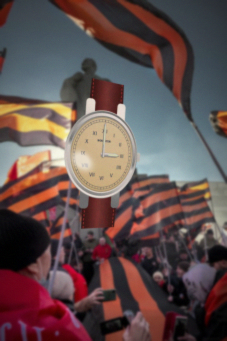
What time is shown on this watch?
3:00
